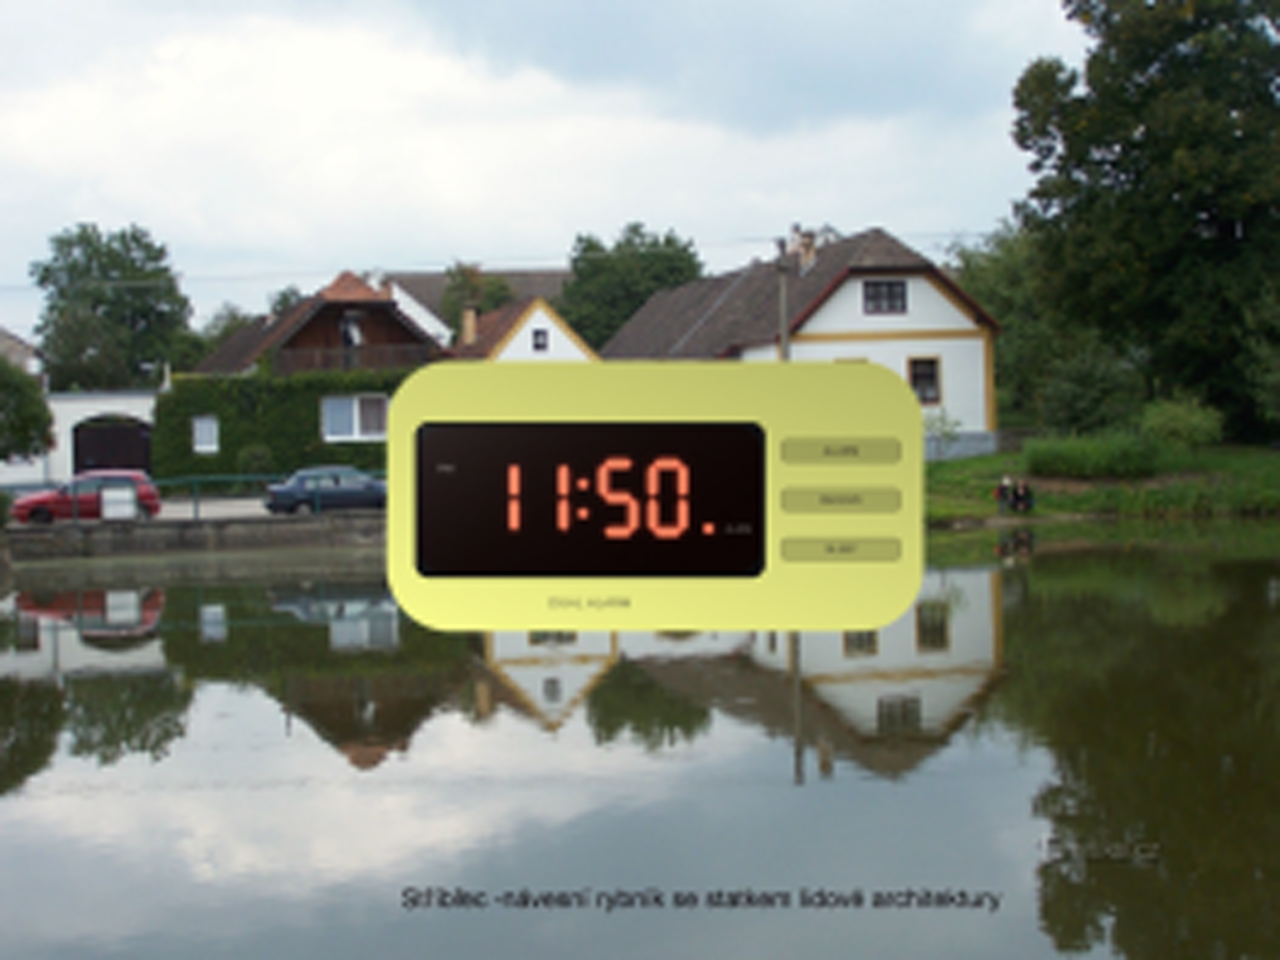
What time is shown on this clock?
11:50
